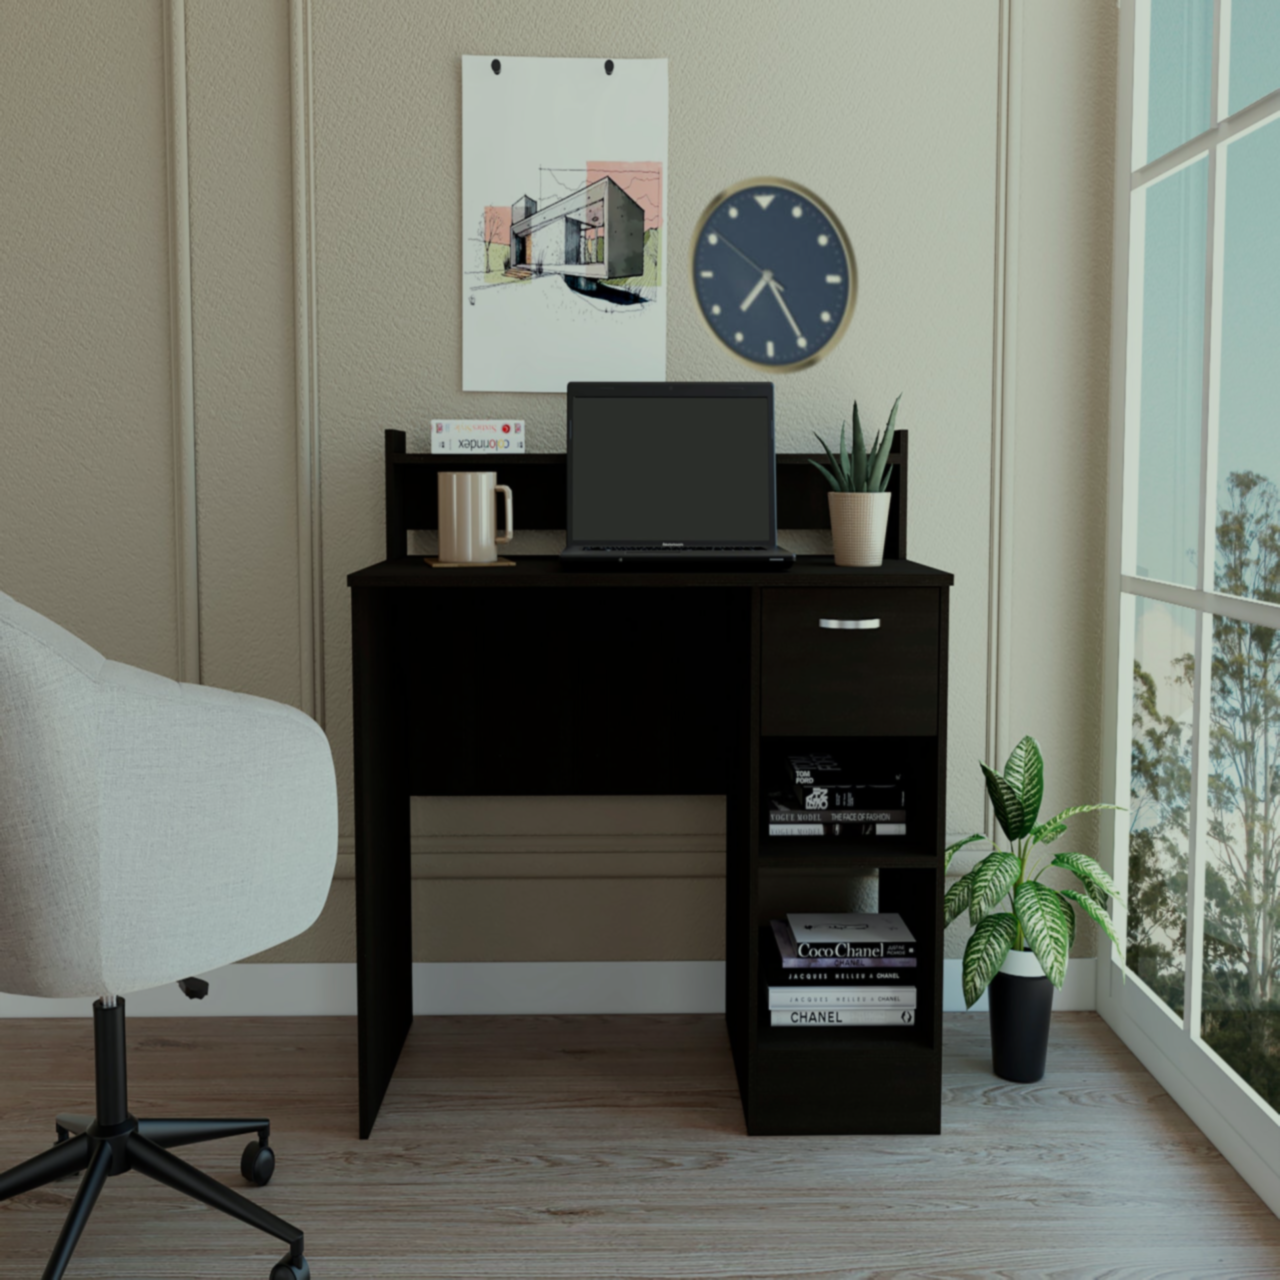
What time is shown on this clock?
7:24:51
